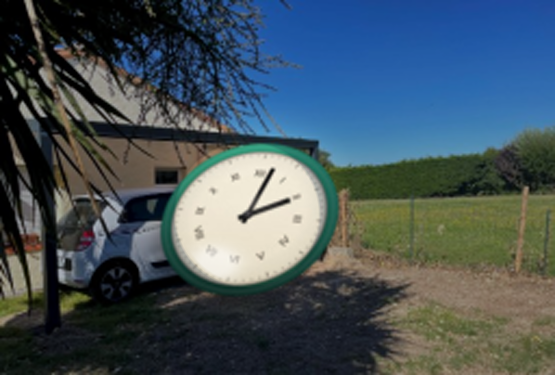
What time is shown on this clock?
2:02
